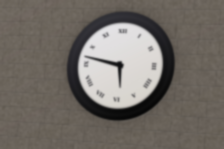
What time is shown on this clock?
5:47
